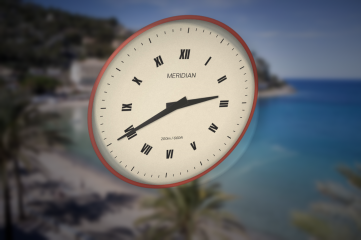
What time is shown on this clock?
2:40
